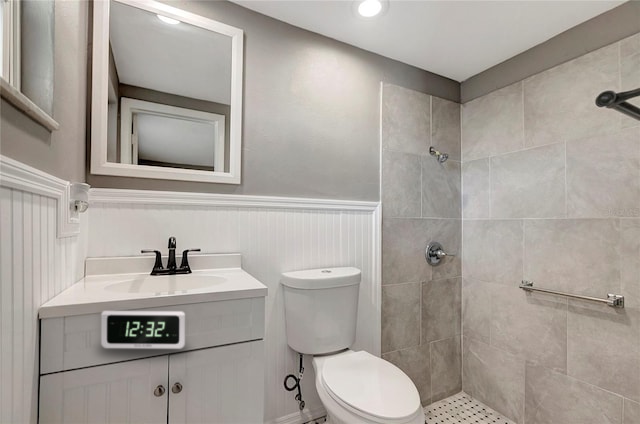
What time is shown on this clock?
12:32
